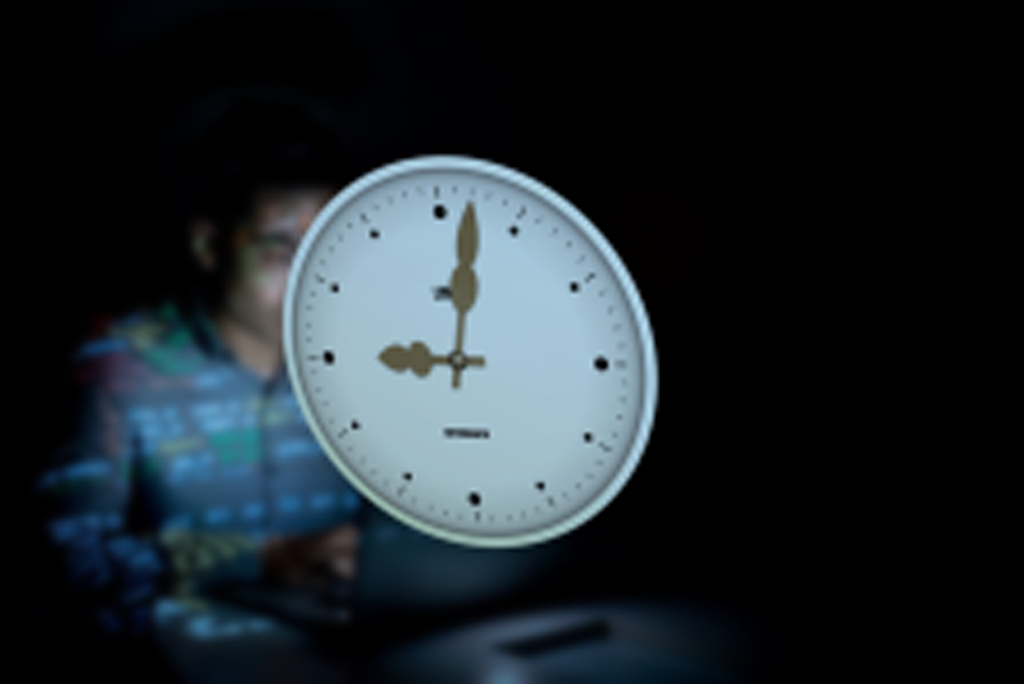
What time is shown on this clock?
9:02
